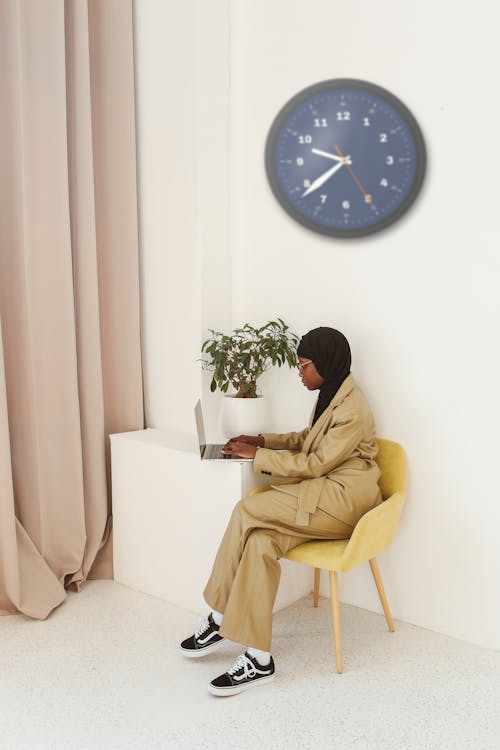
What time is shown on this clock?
9:38:25
